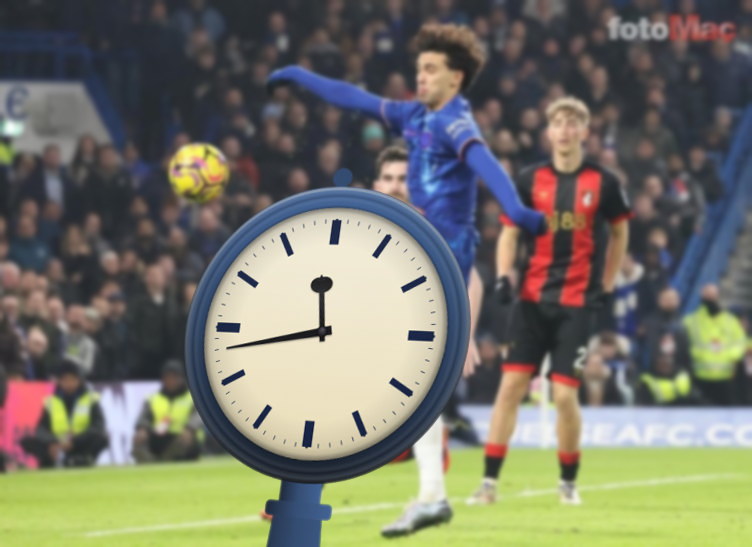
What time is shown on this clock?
11:43
